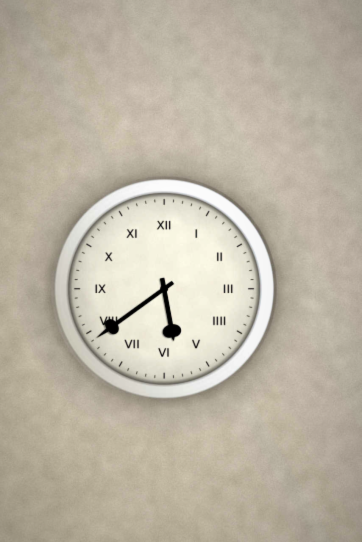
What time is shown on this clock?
5:39
